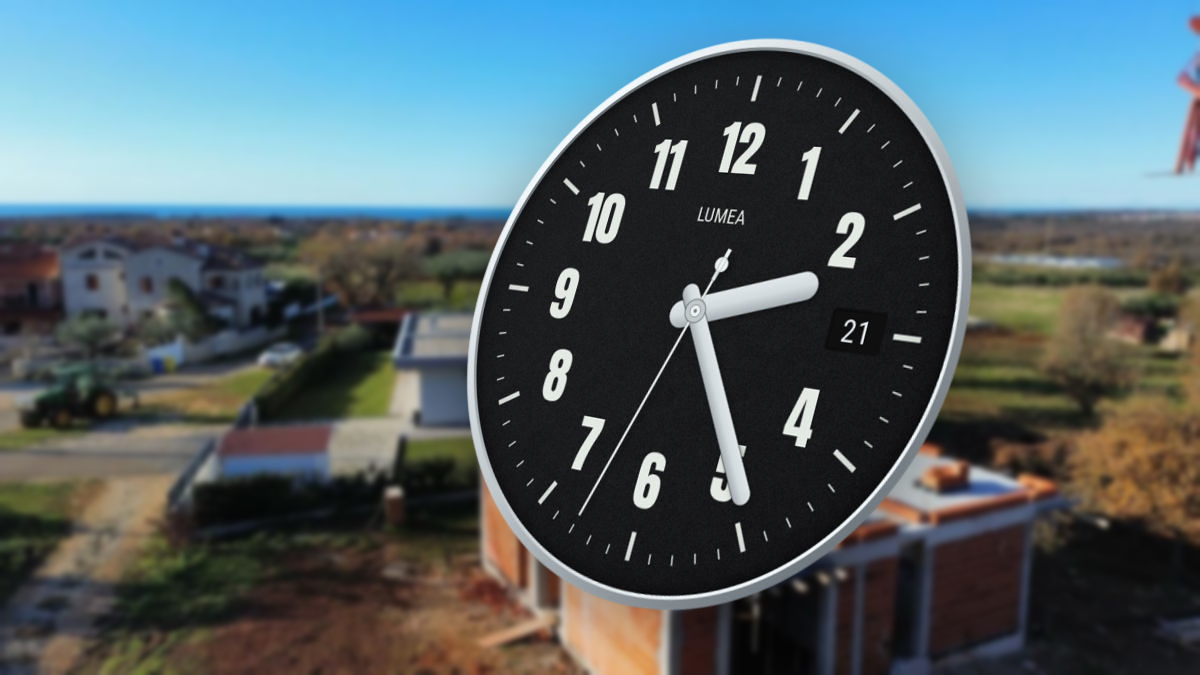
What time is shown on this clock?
2:24:33
